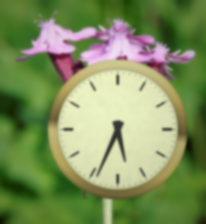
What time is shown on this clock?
5:34
